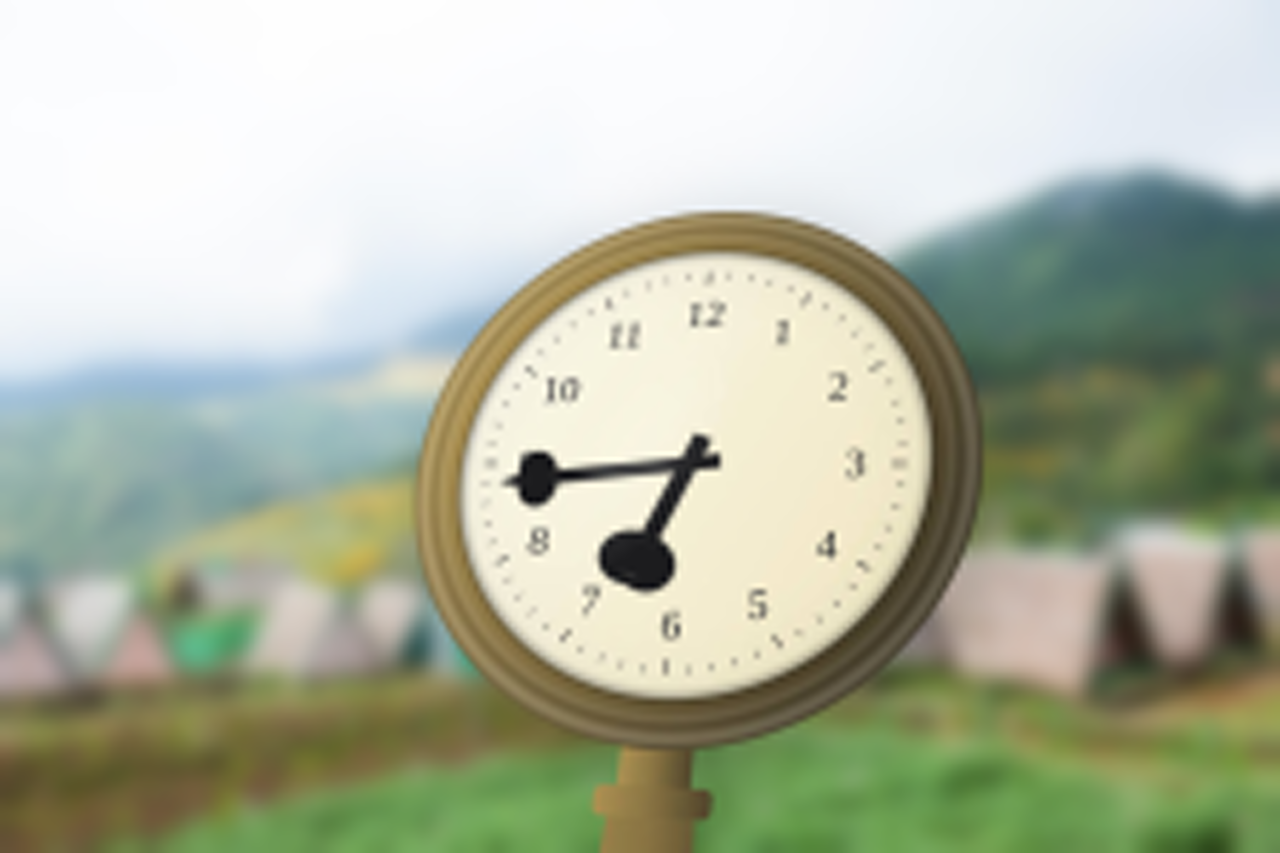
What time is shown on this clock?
6:44
